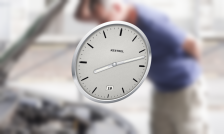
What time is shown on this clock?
8:12
